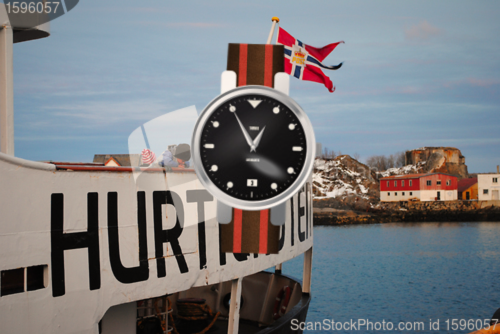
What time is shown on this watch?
12:55
